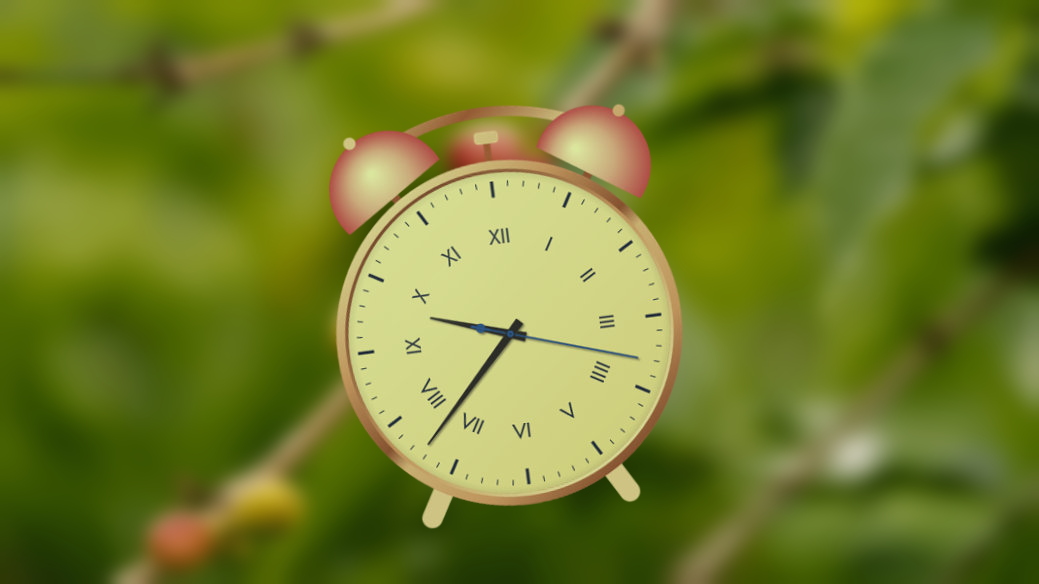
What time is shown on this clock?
9:37:18
